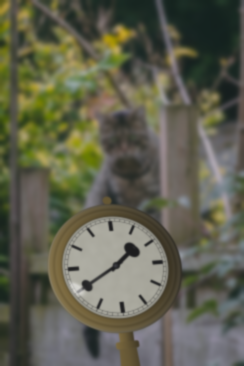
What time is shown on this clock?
1:40
